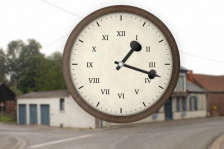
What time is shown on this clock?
1:18
